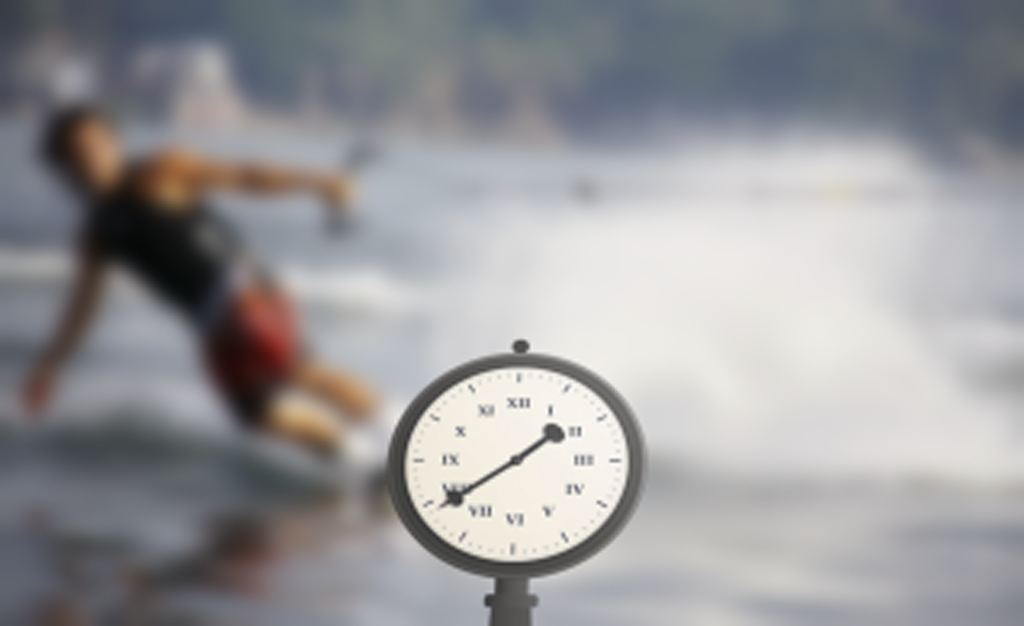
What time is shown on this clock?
1:39
